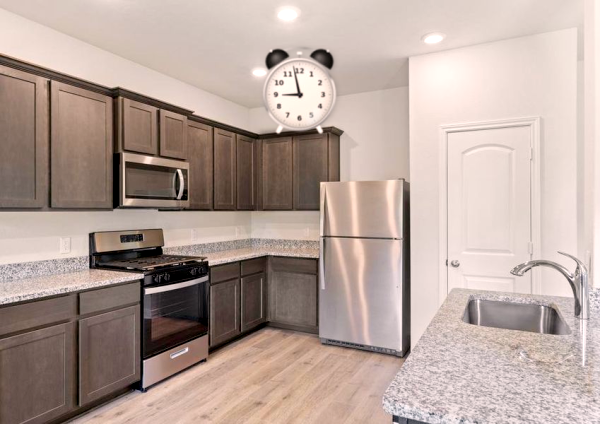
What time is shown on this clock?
8:58
